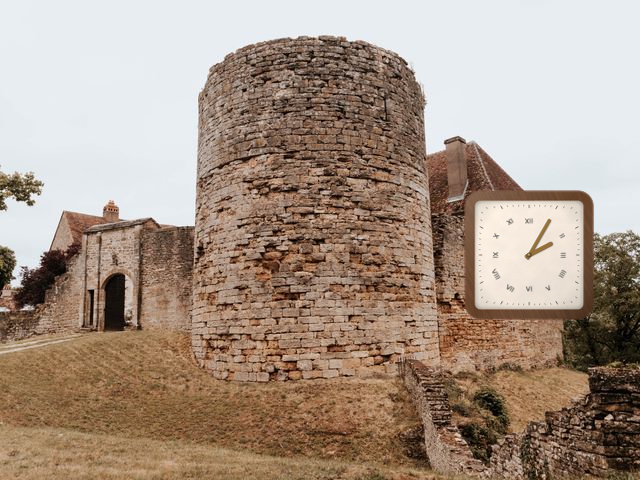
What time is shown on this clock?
2:05
